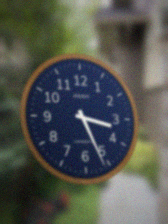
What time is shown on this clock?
3:26
